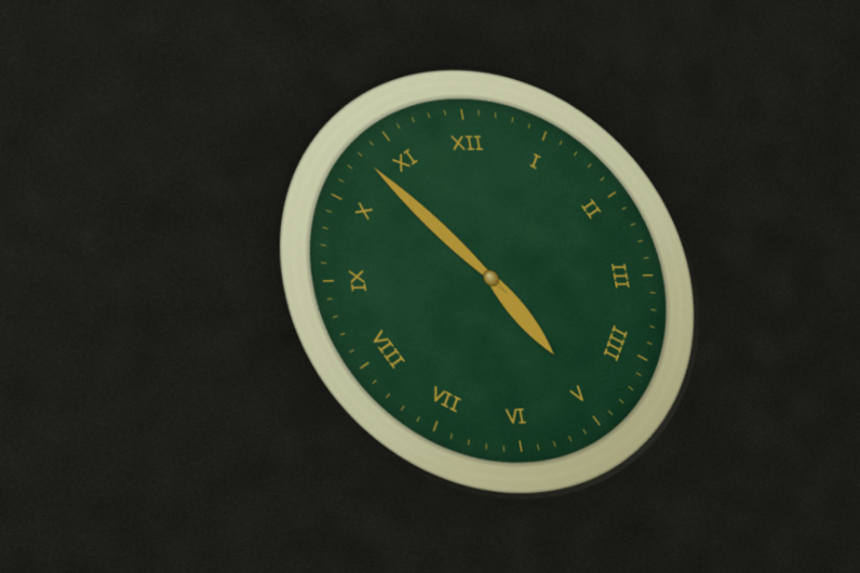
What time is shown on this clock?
4:53
